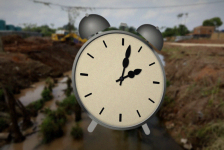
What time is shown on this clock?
2:02
